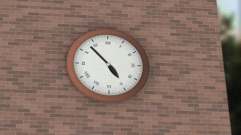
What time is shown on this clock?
4:53
